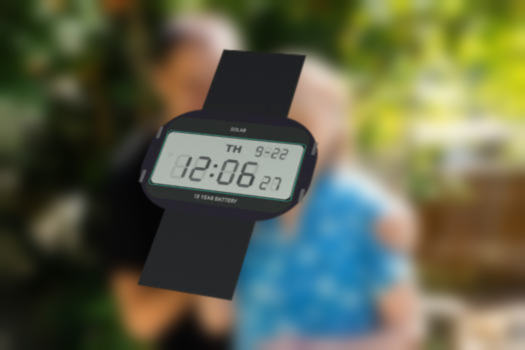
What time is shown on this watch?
12:06:27
